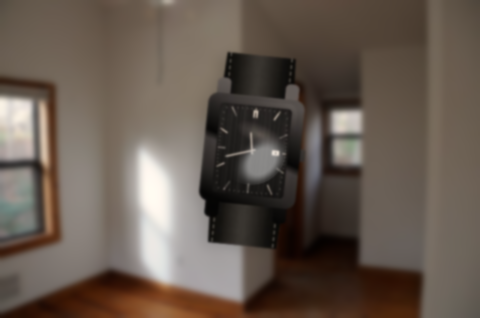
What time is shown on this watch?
11:42
